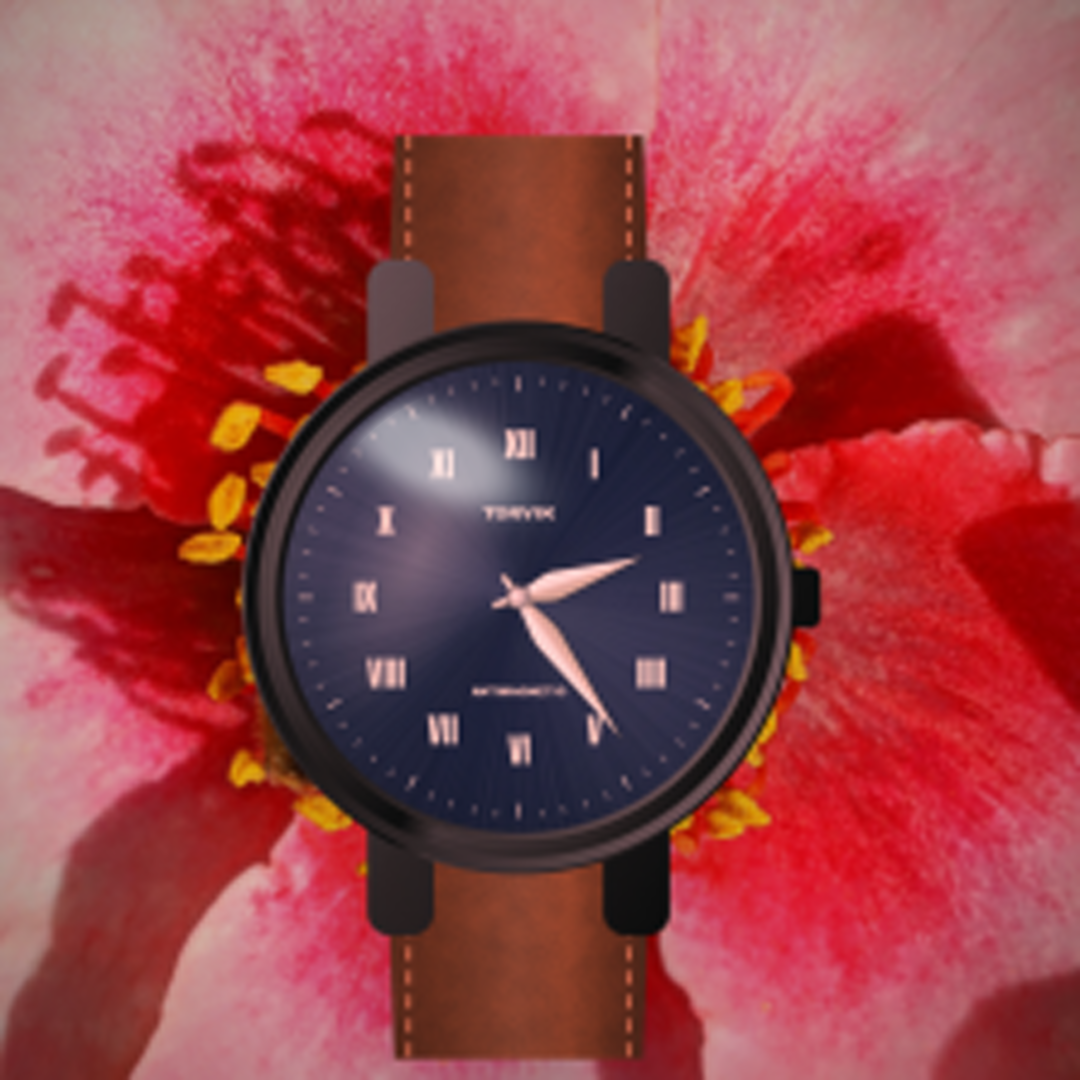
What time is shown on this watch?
2:24
